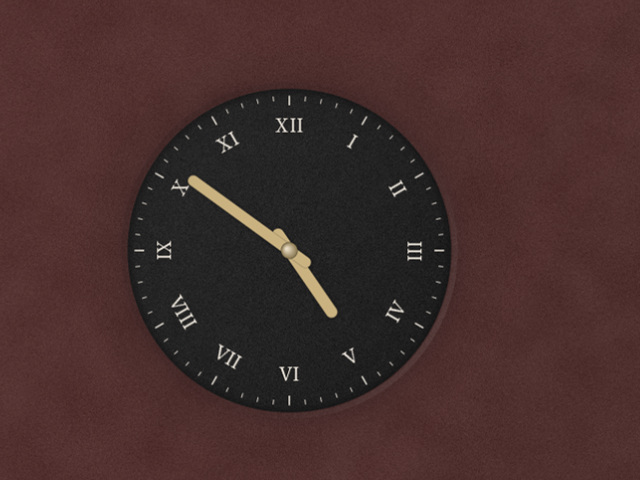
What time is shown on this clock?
4:51
